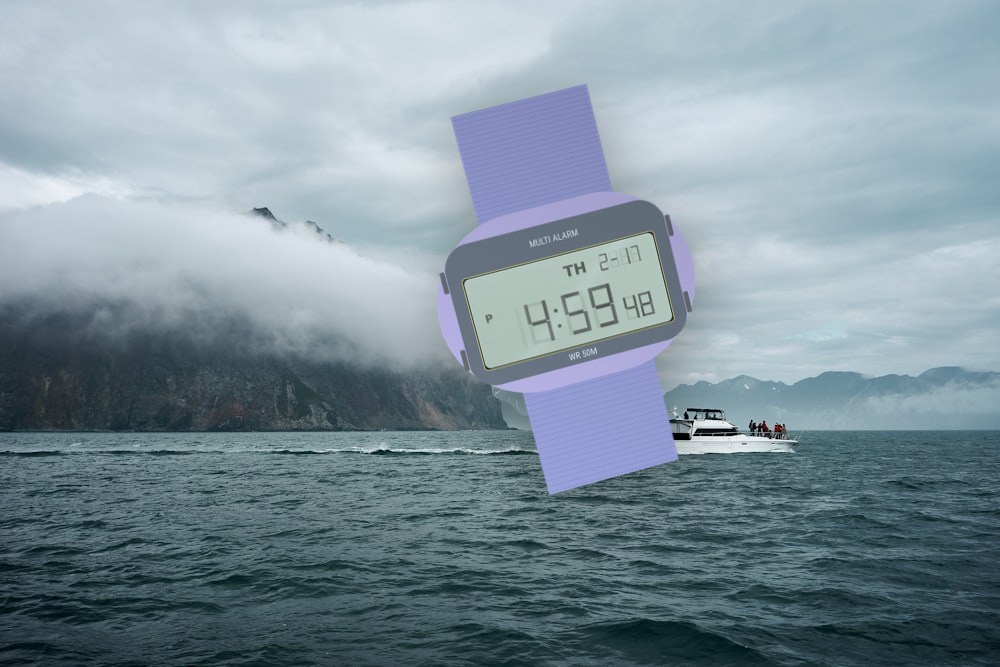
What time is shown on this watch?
4:59:48
